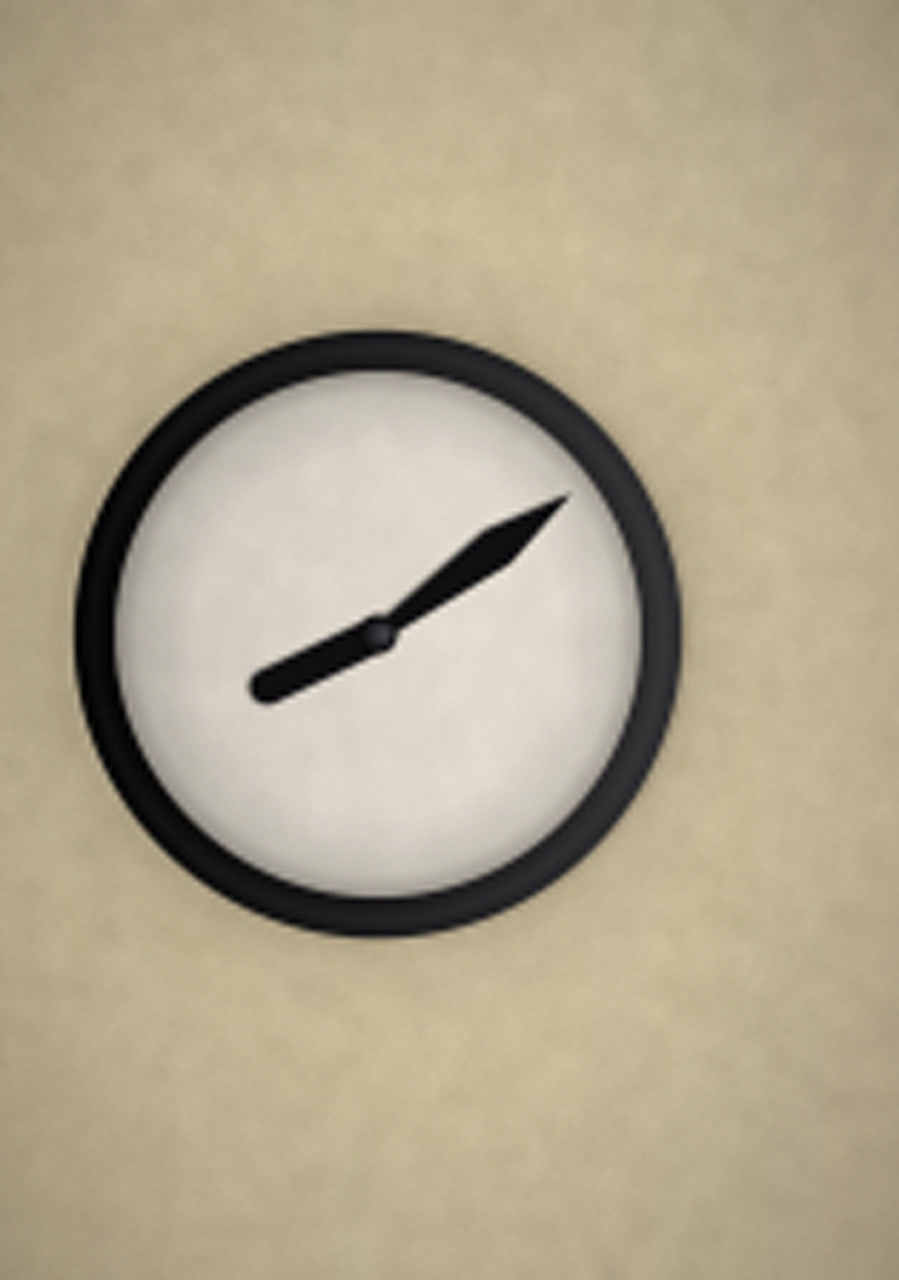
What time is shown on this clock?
8:09
